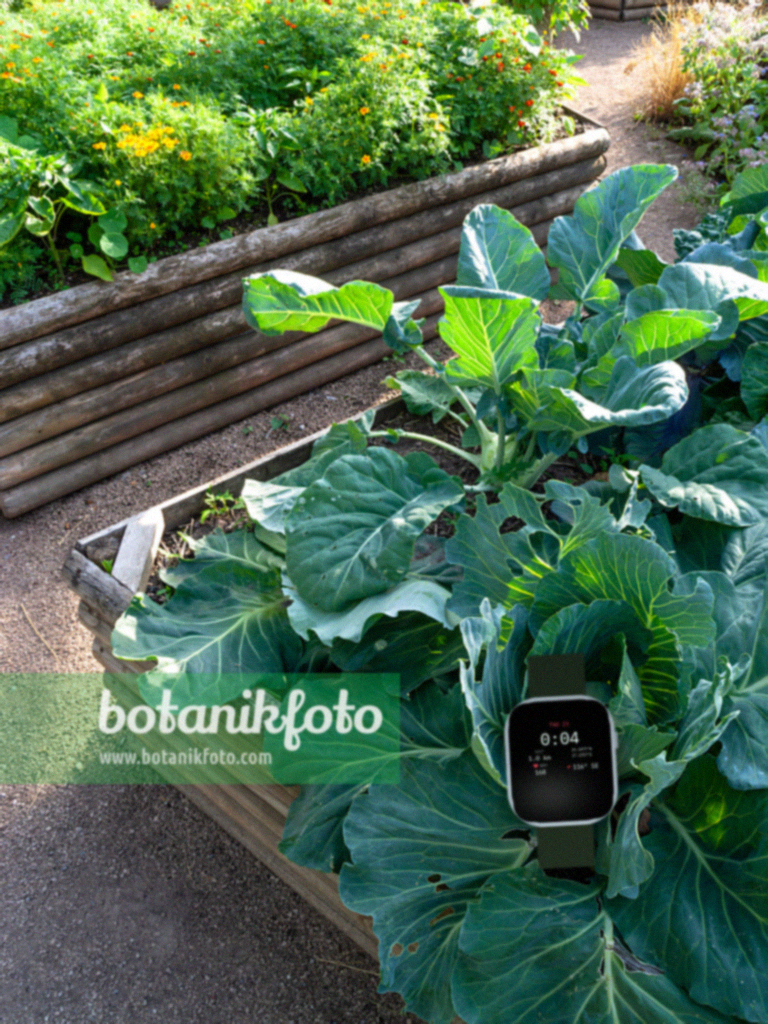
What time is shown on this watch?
0:04
